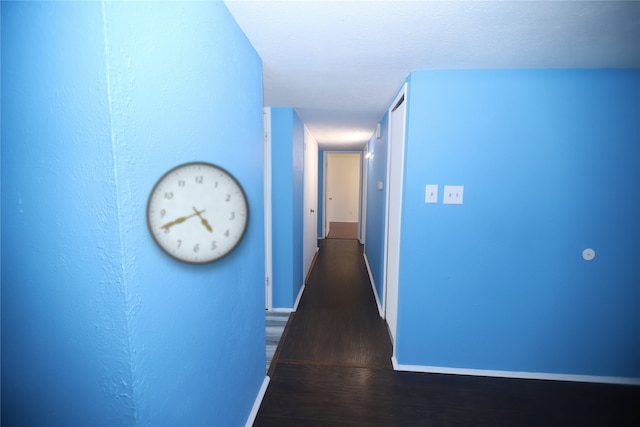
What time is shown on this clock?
4:41
